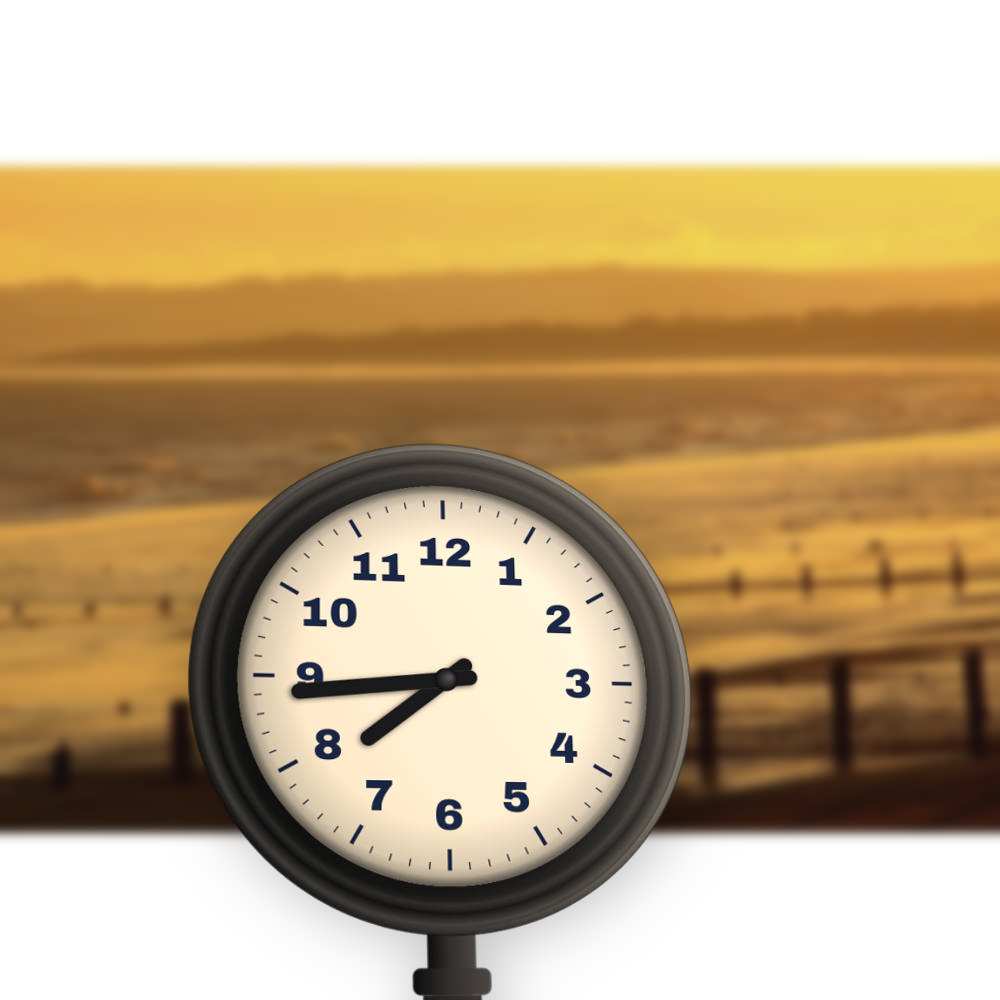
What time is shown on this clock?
7:44
